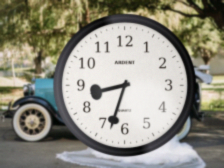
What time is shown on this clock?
8:33
